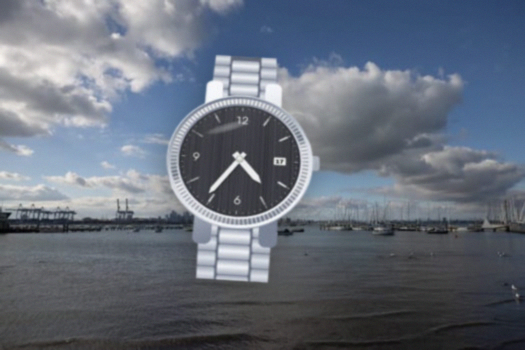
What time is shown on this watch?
4:36
